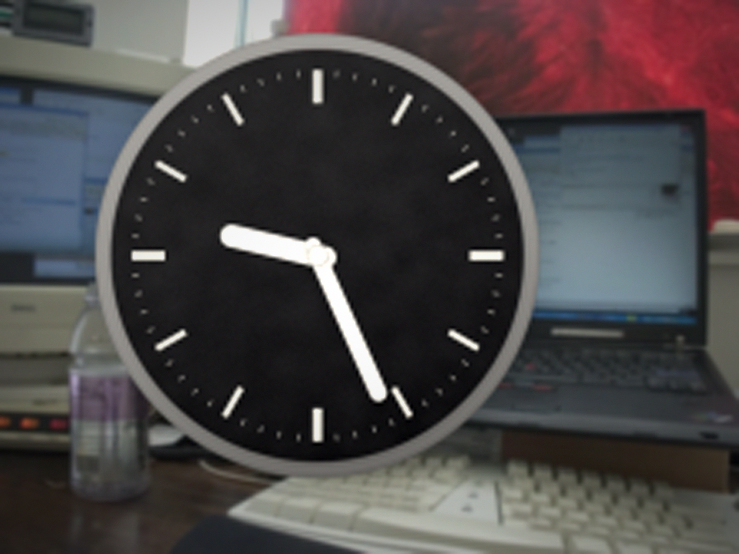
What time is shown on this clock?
9:26
